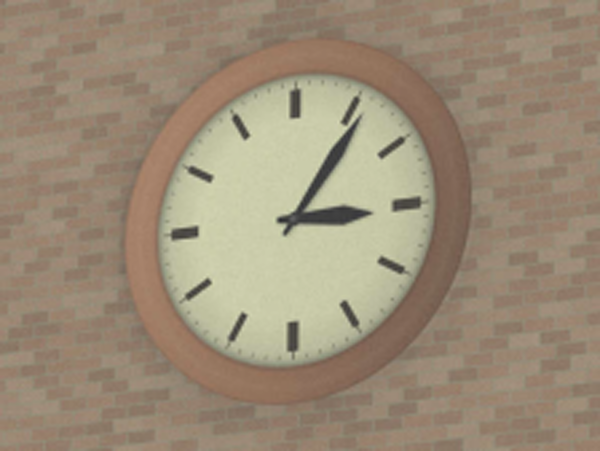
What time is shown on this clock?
3:06
